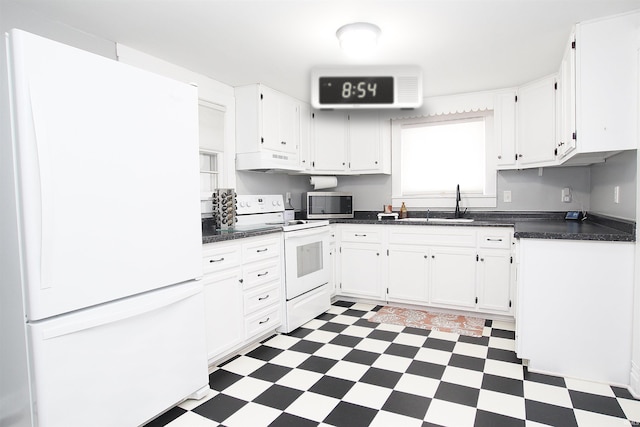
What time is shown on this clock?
8:54
